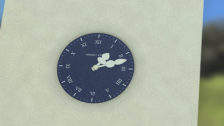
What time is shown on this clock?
1:12
